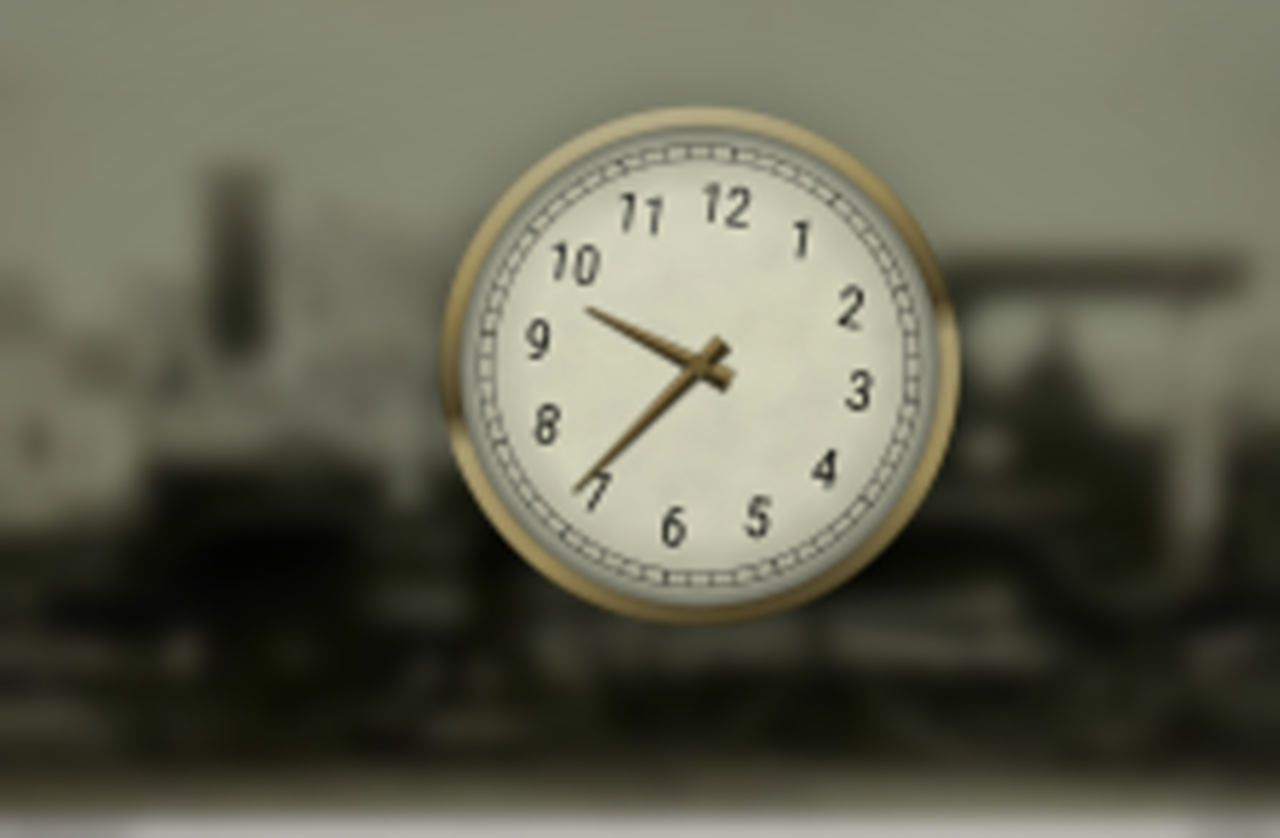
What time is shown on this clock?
9:36
